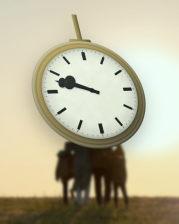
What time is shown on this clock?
9:48
